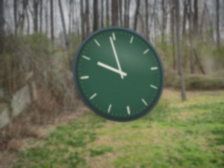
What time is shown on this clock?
9:59
